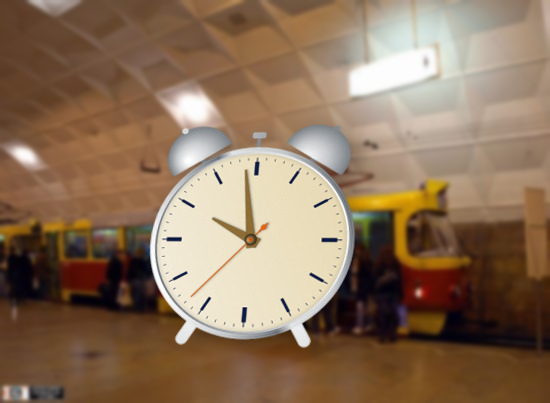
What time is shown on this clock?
9:58:37
